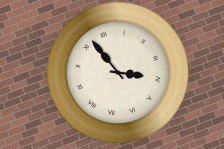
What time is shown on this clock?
3:57
